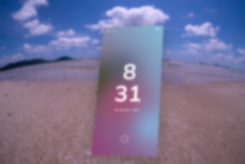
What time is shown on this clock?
8:31
